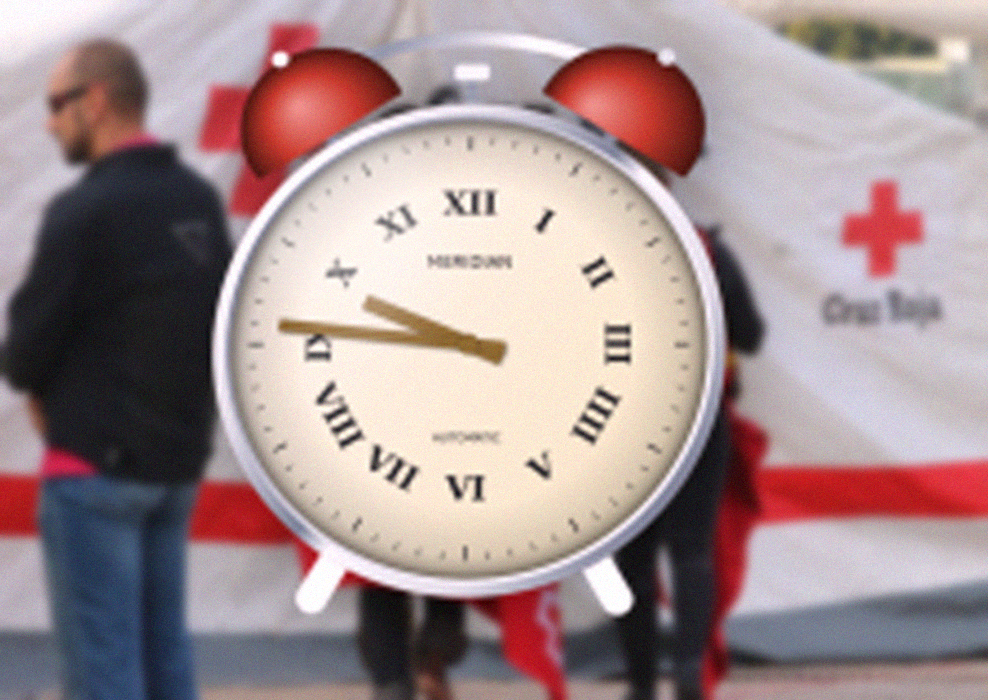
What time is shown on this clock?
9:46
